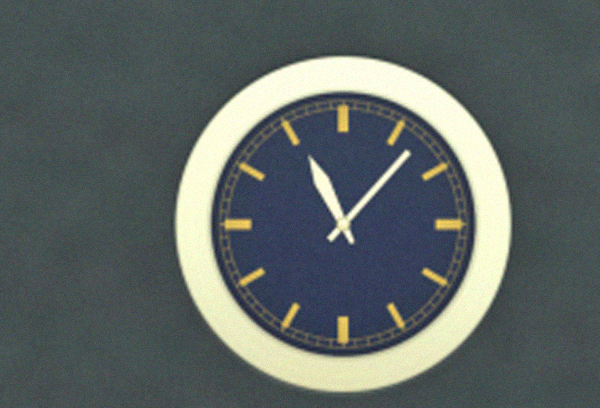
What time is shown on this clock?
11:07
